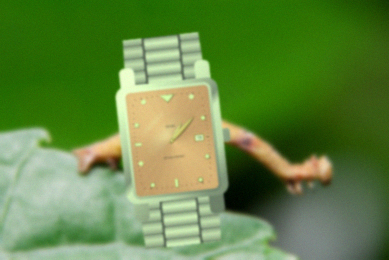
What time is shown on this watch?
1:08
